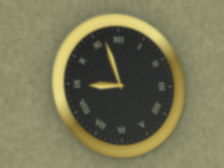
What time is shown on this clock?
8:57
